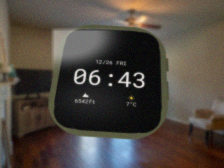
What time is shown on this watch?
6:43
